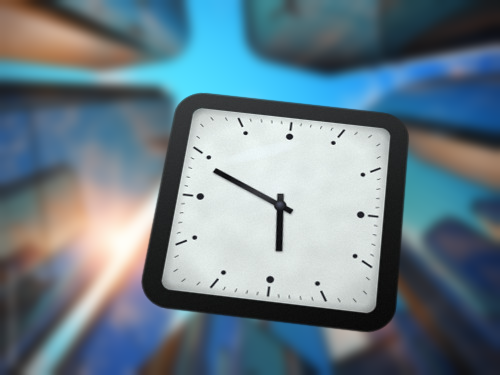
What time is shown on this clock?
5:49
